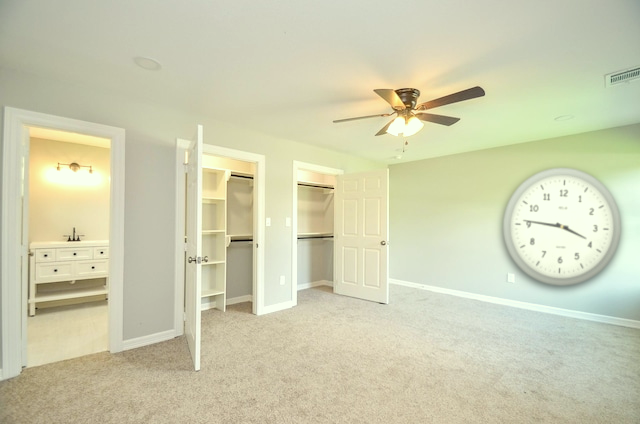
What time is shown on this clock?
3:46
